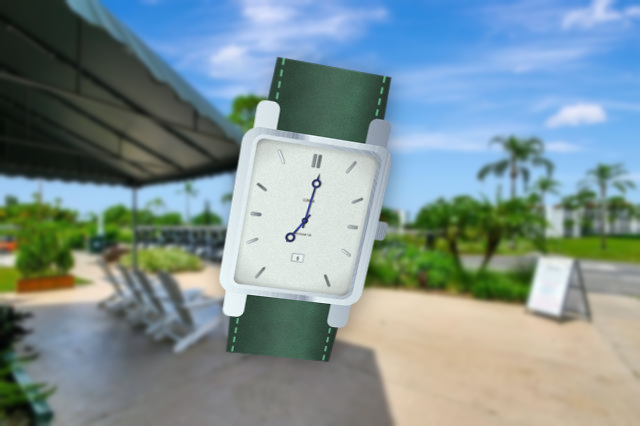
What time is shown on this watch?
7:01
